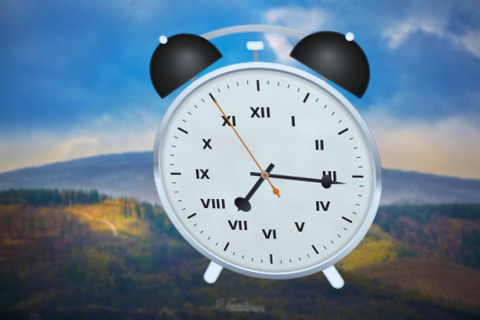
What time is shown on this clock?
7:15:55
